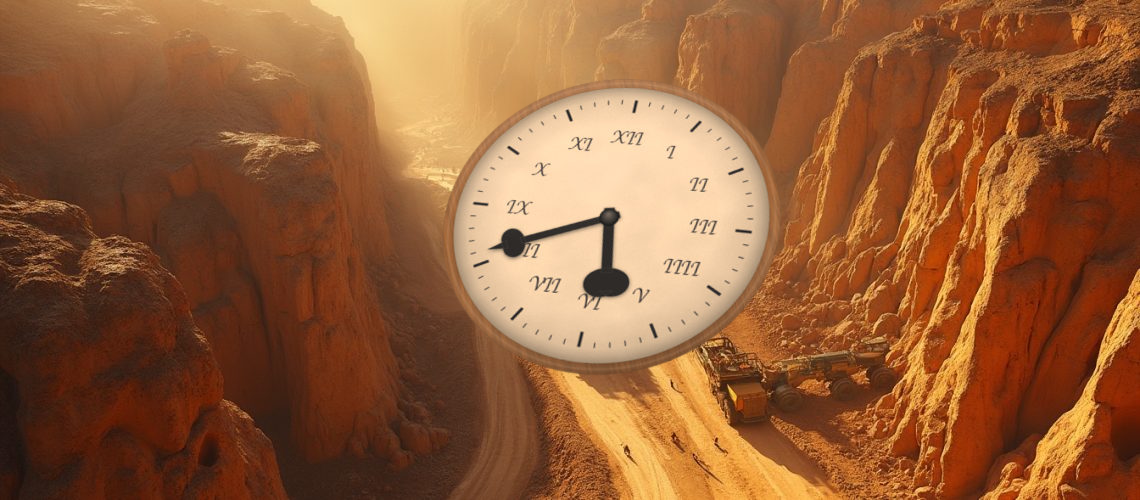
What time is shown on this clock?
5:41
